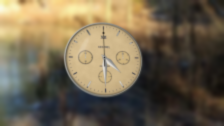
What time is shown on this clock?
4:30
